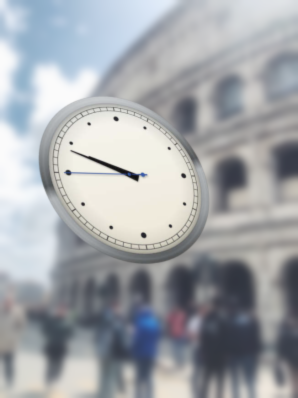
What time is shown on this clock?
9:48:45
